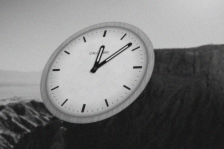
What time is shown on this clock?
12:08
